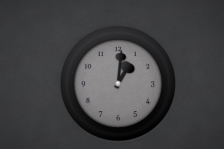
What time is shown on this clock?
1:01
